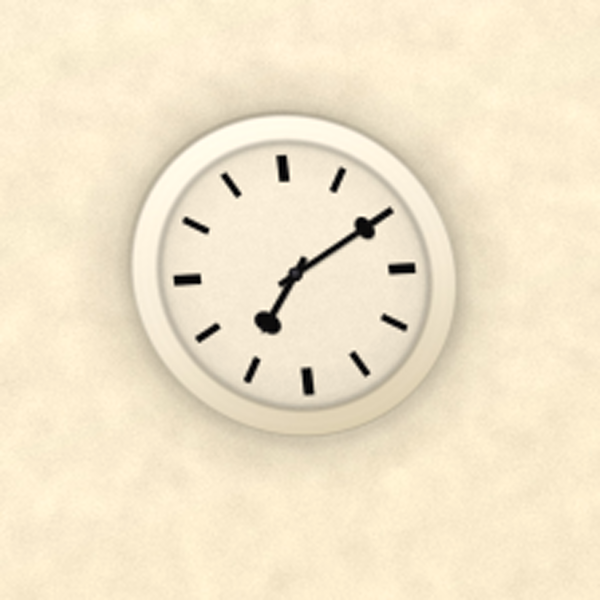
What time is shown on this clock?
7:10
